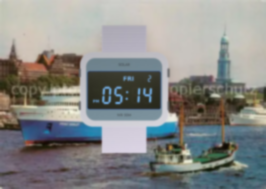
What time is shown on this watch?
5:14
